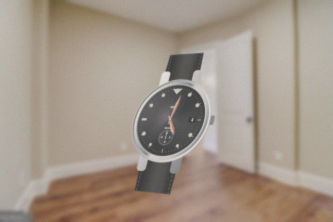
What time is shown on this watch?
5:02
